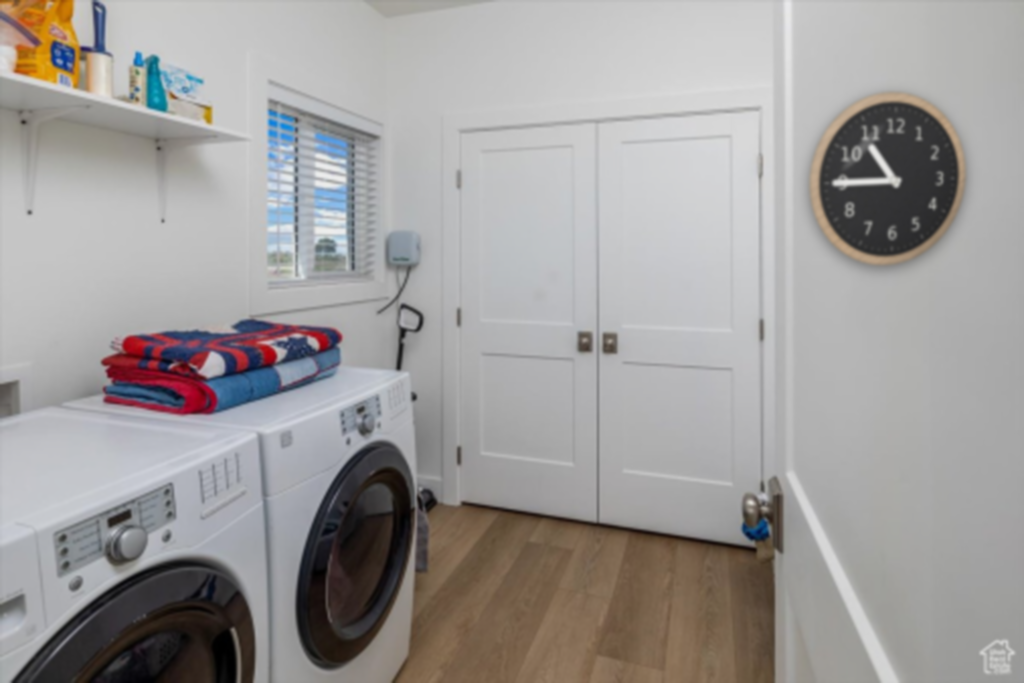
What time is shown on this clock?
10:45
